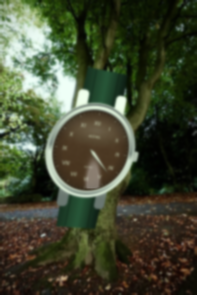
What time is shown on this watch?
4:22
